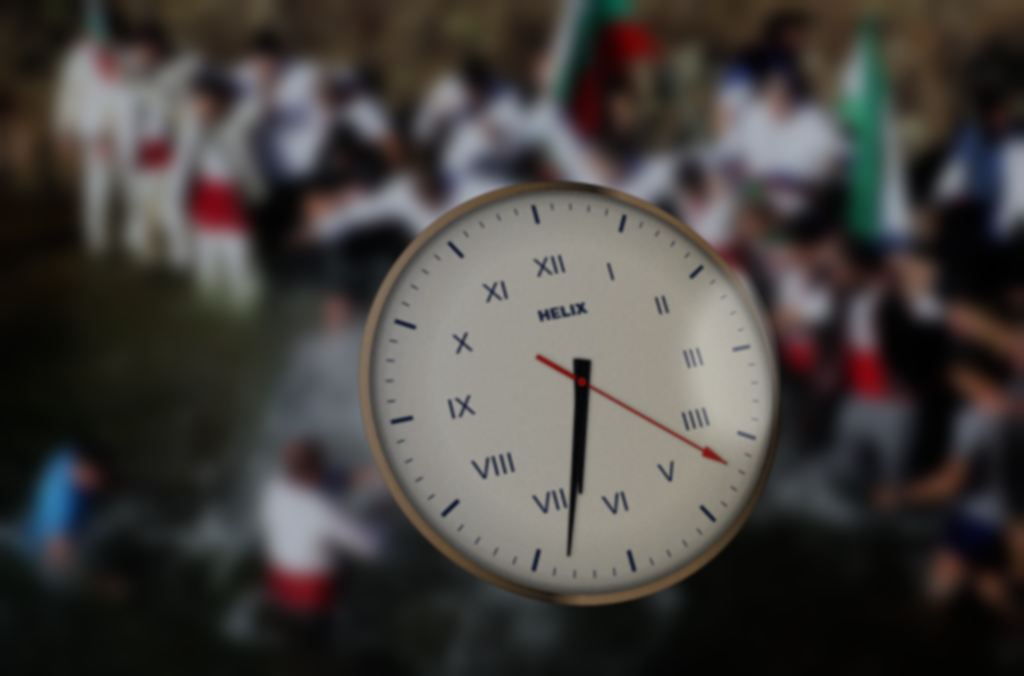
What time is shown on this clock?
6:33:22
